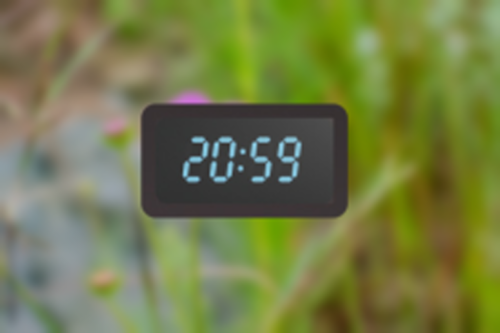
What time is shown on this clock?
20:59
